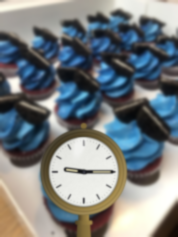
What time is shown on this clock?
9:15
